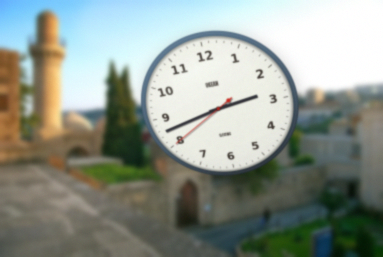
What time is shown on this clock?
2:42:40
